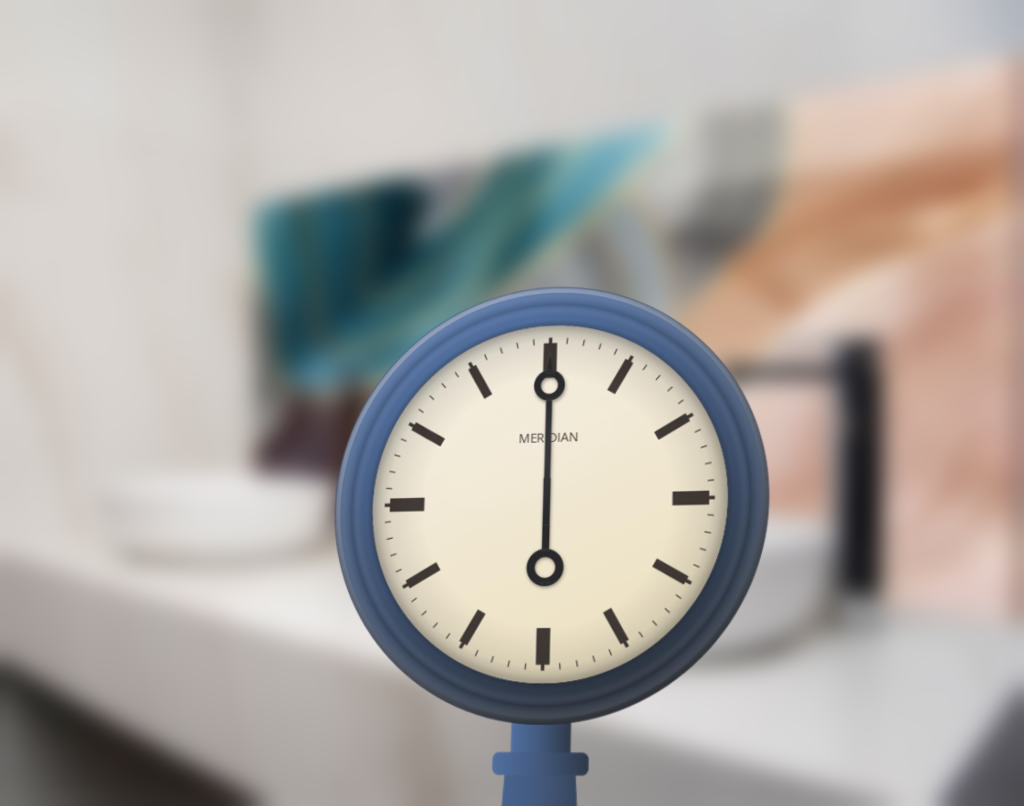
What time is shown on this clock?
6:00
